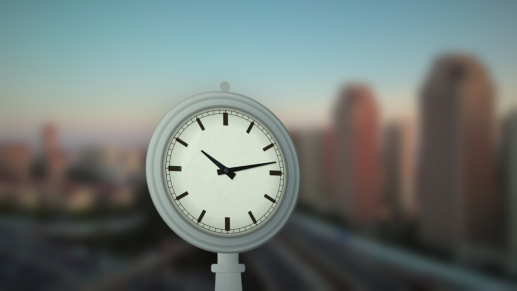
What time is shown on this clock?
10:13
